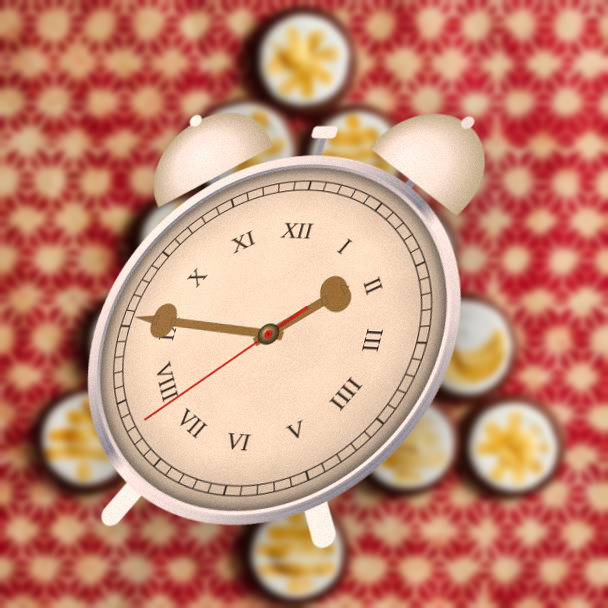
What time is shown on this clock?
1:45:38
